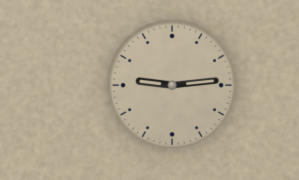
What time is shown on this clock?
9:14
